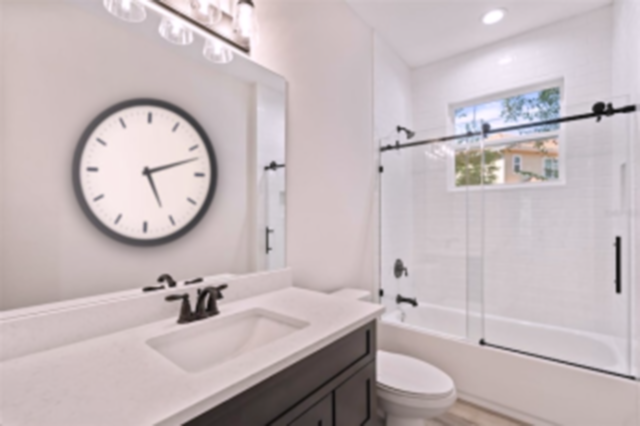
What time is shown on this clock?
5:12
